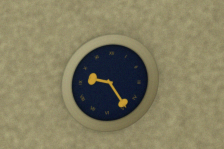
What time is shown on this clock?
9:24
